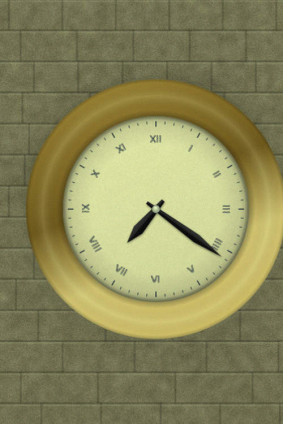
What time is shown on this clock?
7:21
